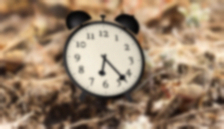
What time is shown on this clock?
6:23
